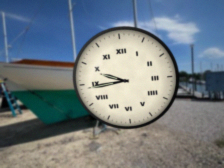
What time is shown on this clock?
9:44
